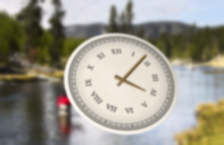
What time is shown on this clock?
4:08
